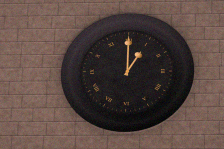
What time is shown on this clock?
1:00
